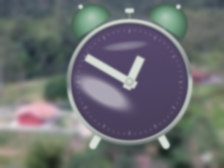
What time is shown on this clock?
12:50
